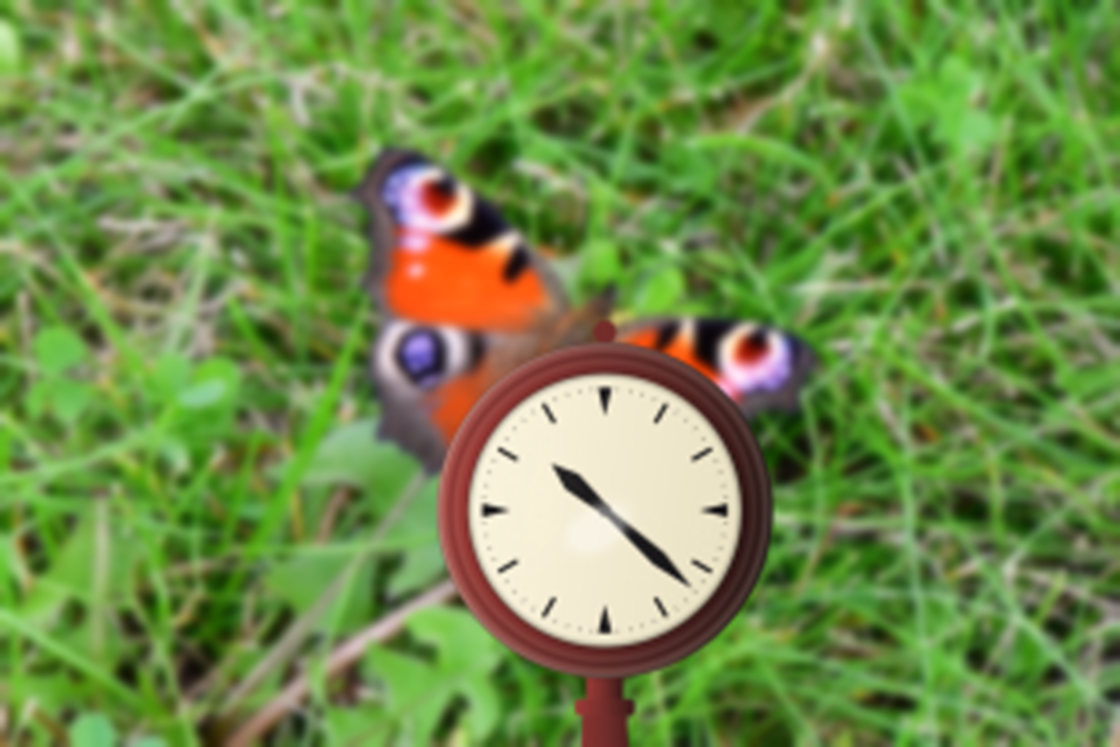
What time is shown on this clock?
10:22
